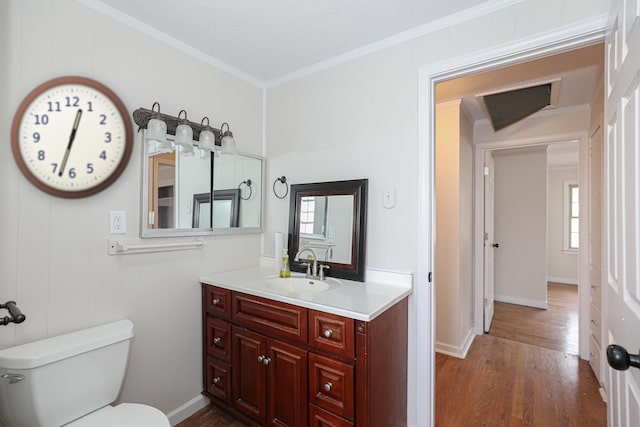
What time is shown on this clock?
12:33
